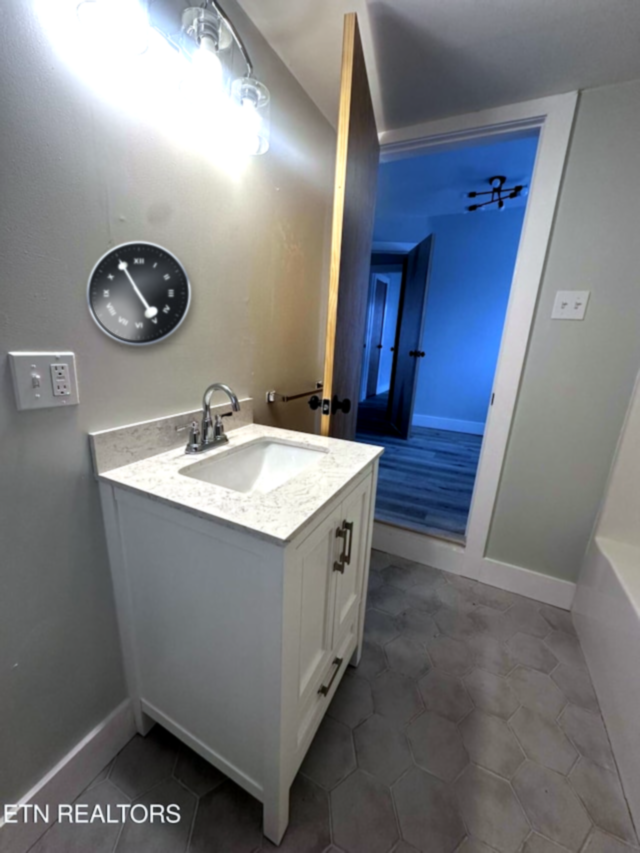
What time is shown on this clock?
4:55
